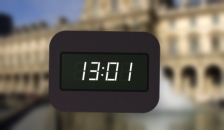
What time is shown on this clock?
13:01
